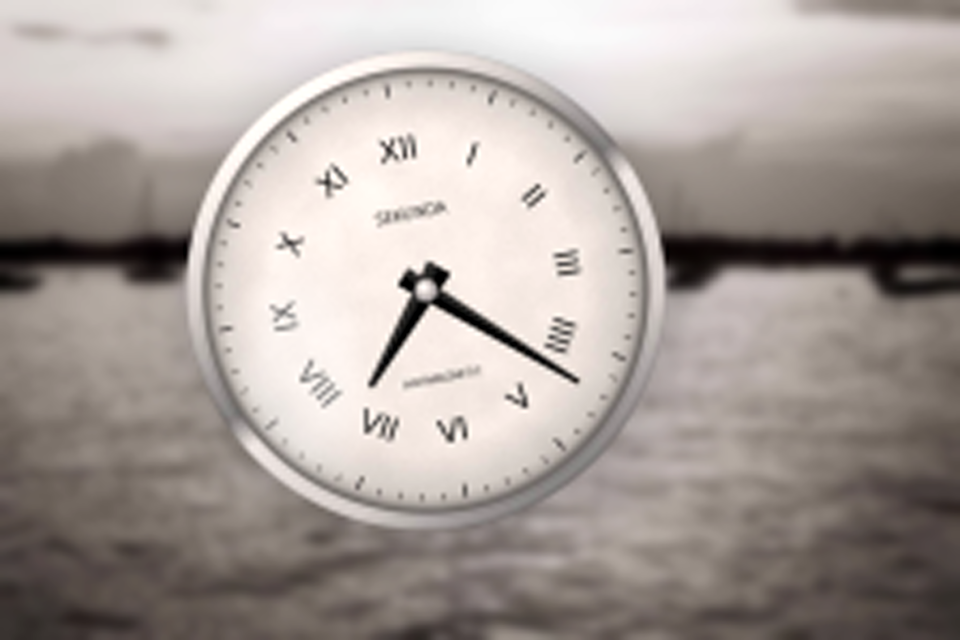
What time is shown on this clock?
7:22
